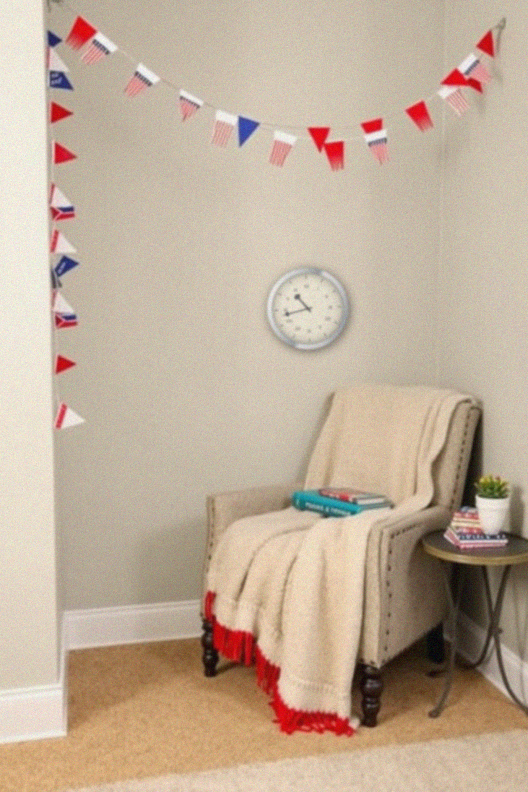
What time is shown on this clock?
10:43
